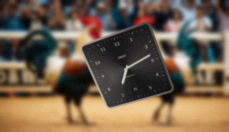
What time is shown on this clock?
7:13
